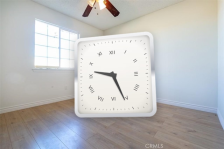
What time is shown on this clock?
9:26
